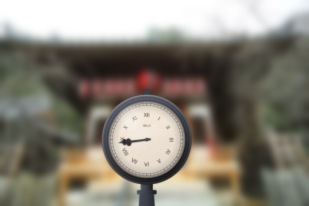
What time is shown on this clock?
8:44
